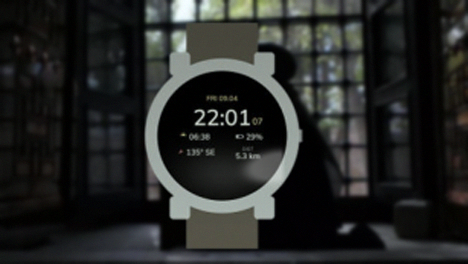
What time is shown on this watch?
22:01
